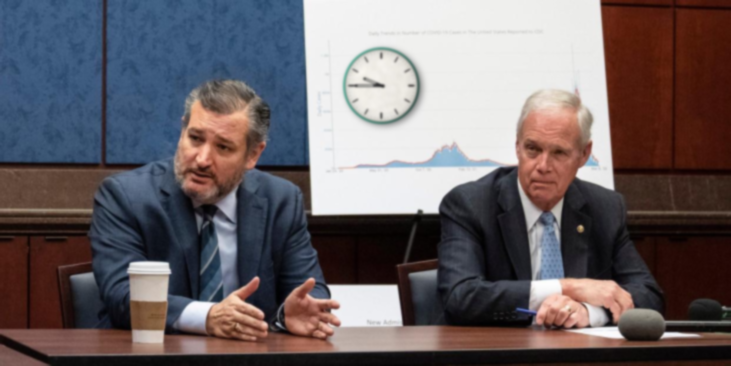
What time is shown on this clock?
9:45
